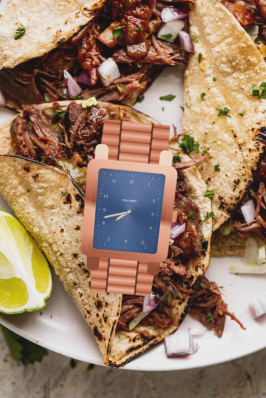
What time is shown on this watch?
7:42
